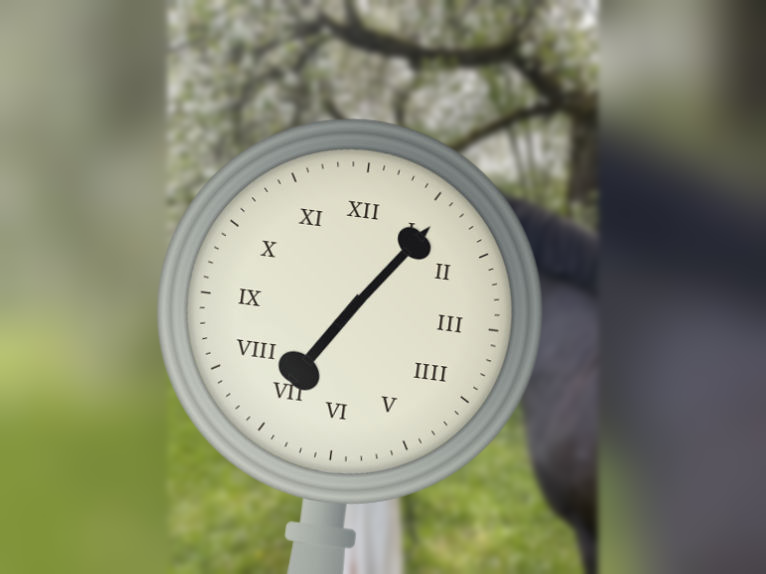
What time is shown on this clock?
7:06
